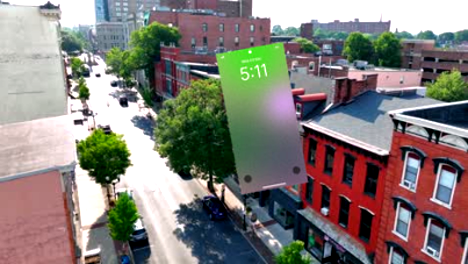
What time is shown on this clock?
5:11
